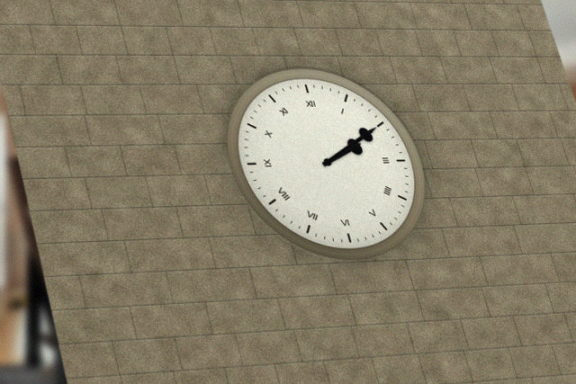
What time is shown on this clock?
2:10
